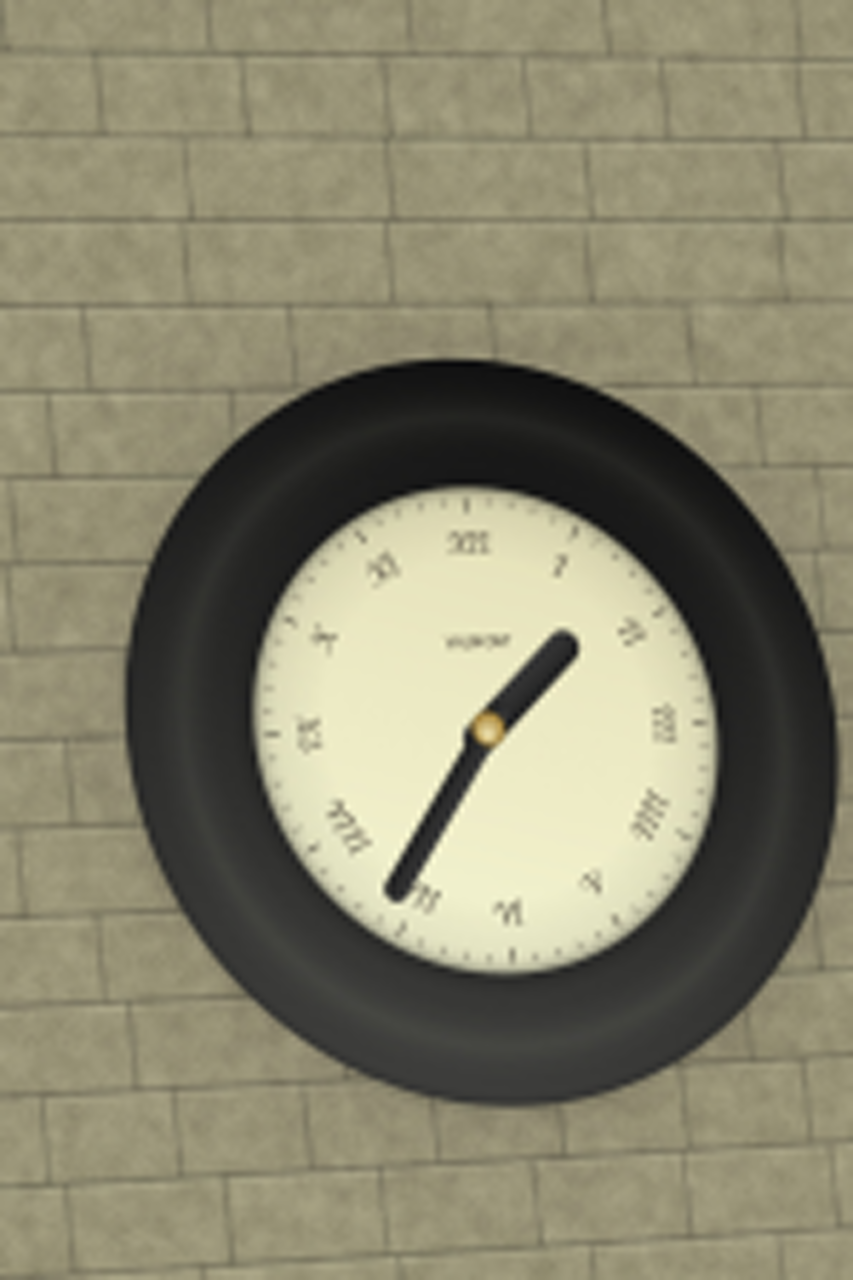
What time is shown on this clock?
1:36
